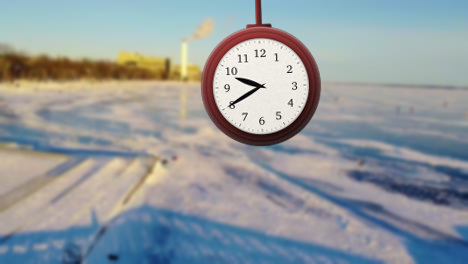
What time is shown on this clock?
9:40
